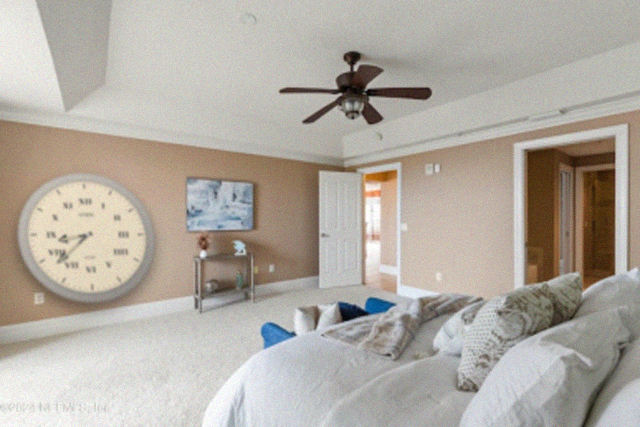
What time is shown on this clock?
8:38
